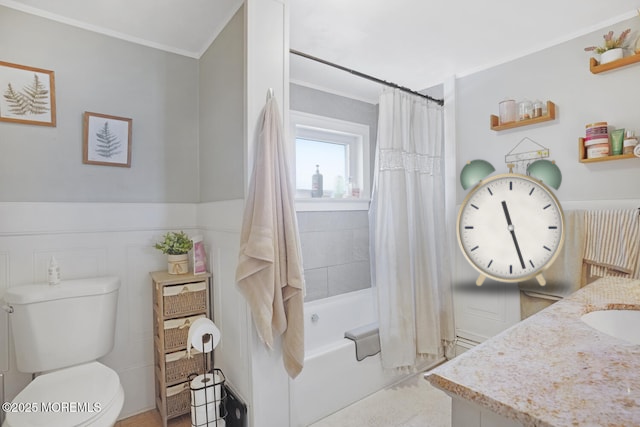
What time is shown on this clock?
11:27
